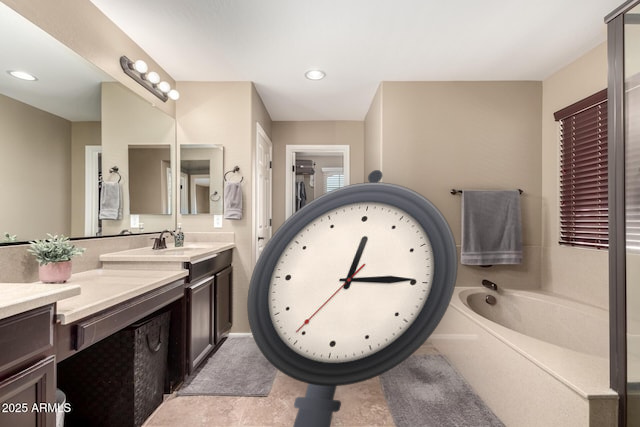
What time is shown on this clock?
12:14:36
